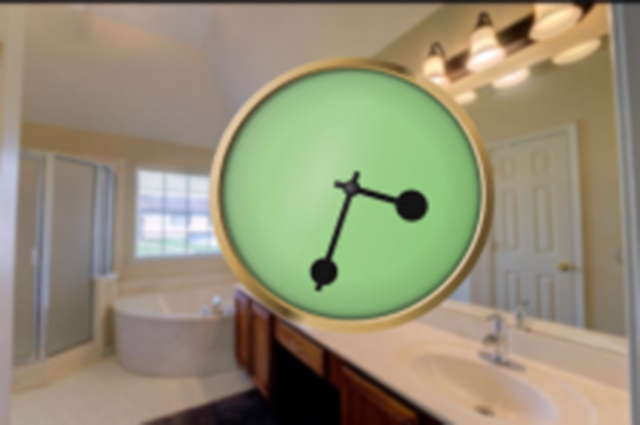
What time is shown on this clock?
3:33
